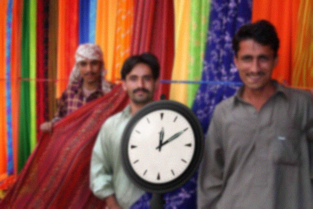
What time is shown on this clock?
12:10
